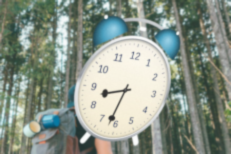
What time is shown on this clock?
8:32
